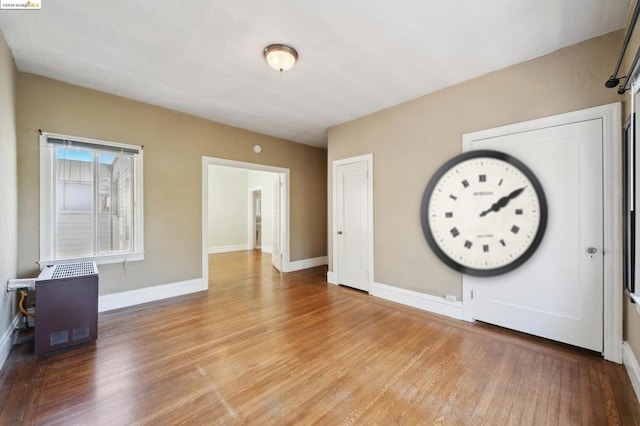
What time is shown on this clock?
2:10
